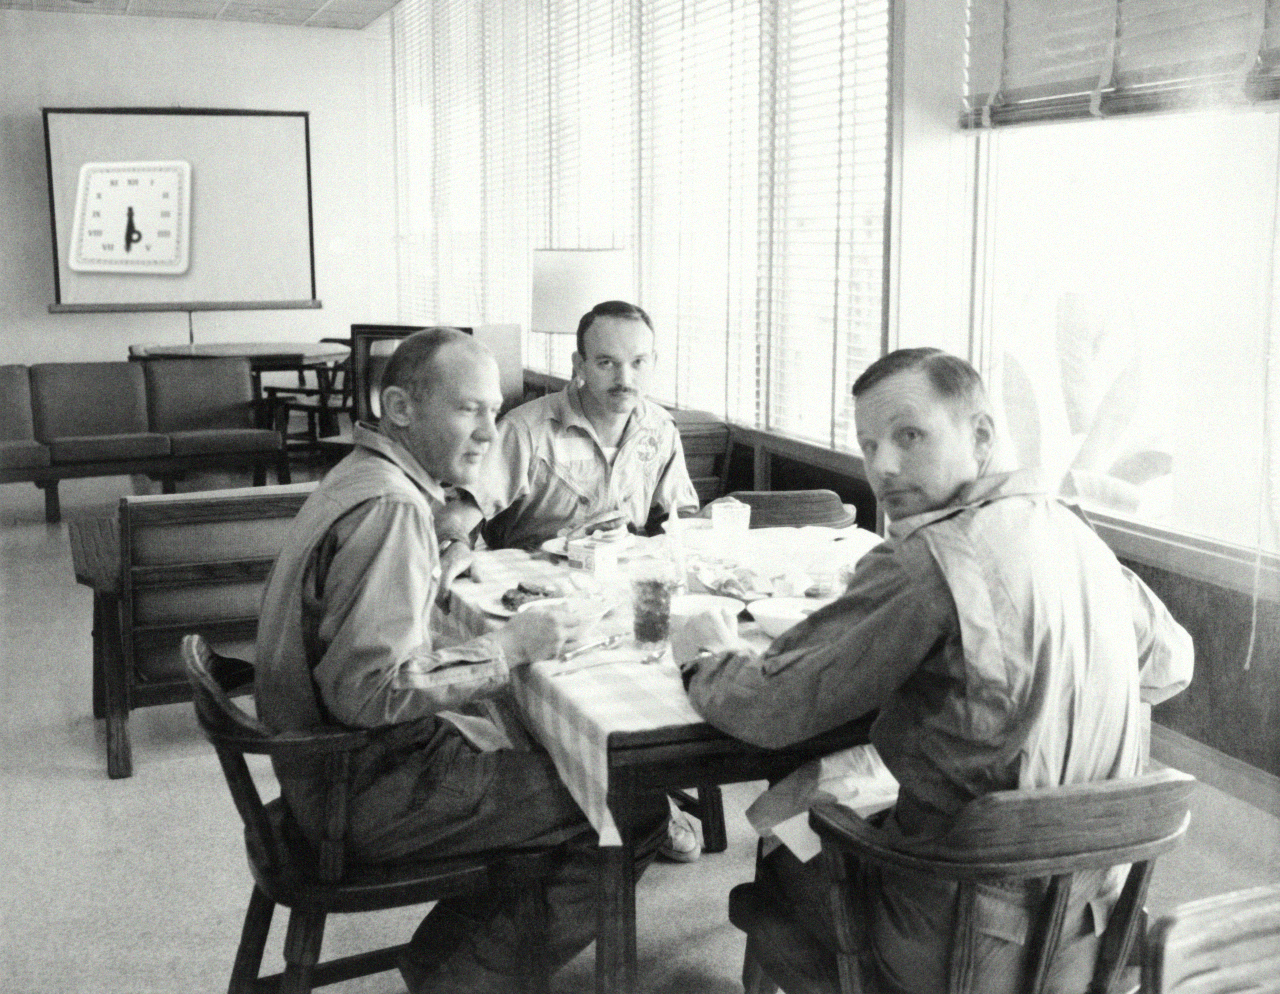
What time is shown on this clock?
5:30
